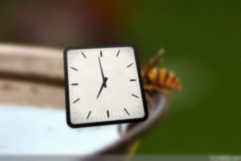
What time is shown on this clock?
6:59
